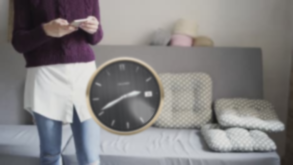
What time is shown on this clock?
2:41
